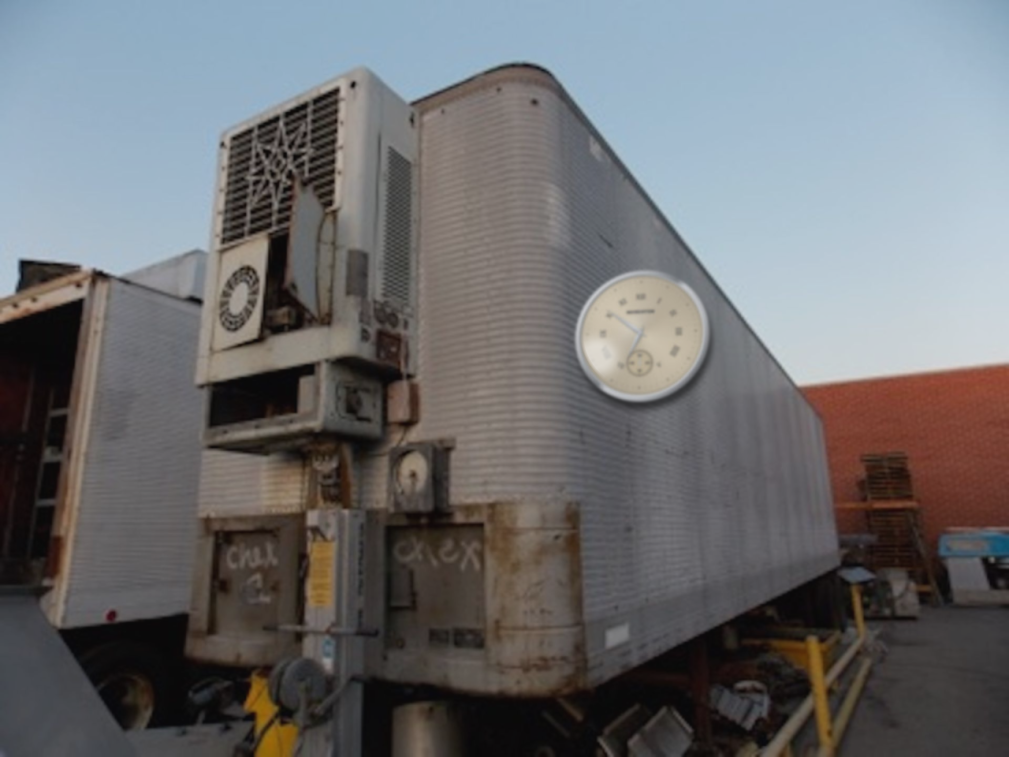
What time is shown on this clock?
6:51
